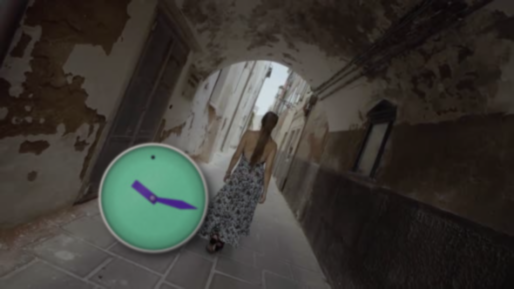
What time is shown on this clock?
10:17
